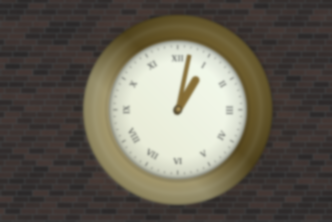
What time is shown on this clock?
1:02
